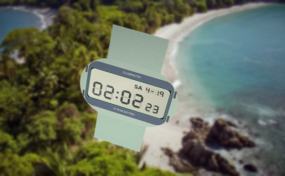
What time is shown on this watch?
2:02:23
